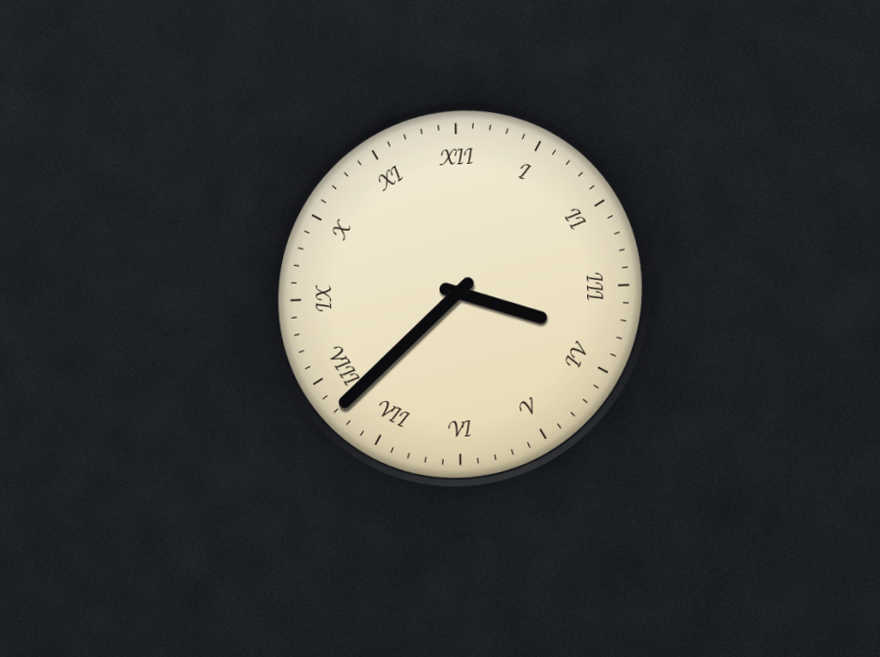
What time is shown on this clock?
3:38
